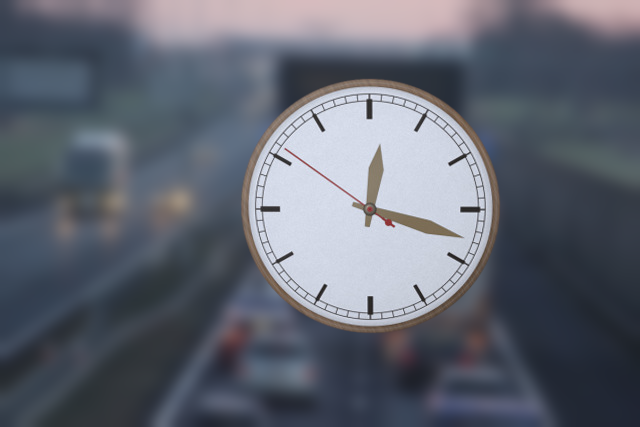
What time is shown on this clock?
12:17:51
